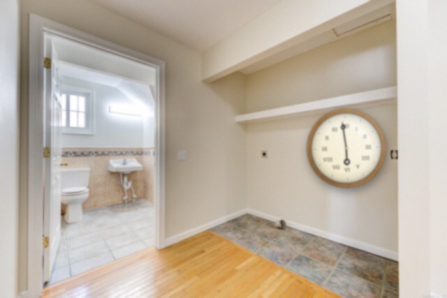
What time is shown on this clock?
5:59
